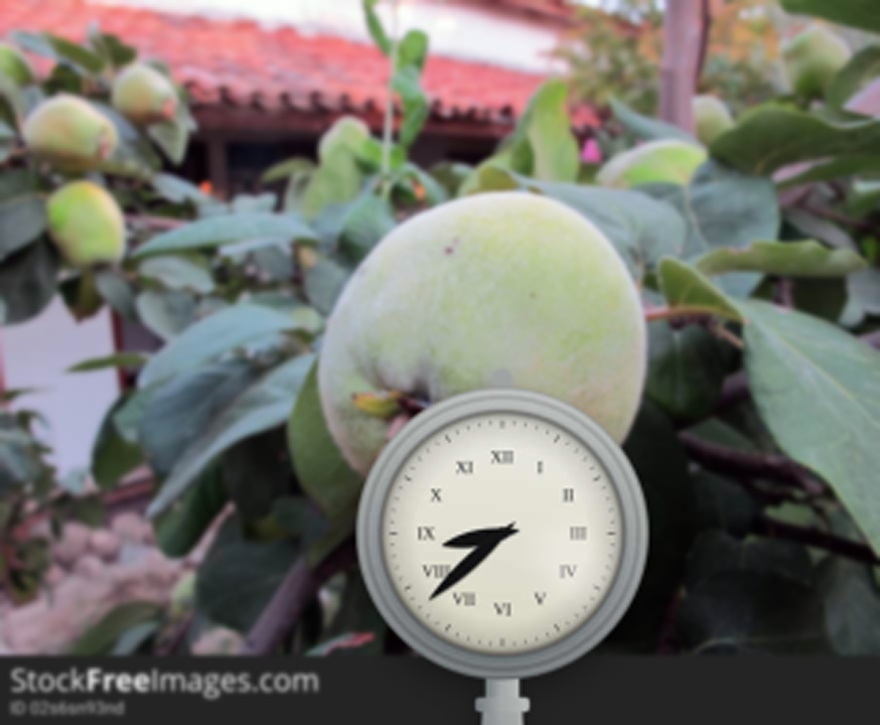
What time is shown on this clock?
8:38
